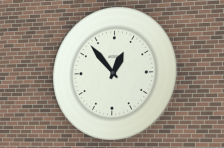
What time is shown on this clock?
12:53
